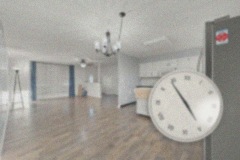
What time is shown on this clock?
4:54
